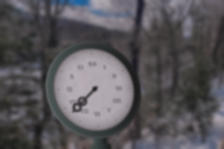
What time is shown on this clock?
7:38
